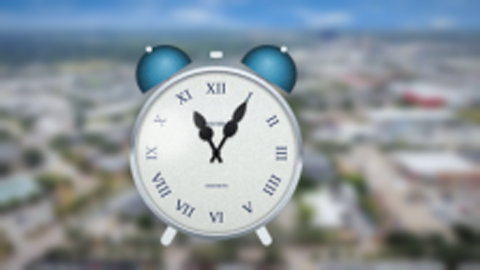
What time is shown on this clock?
11:05
